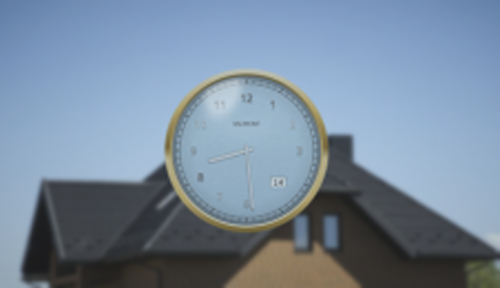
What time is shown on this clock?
8:29
